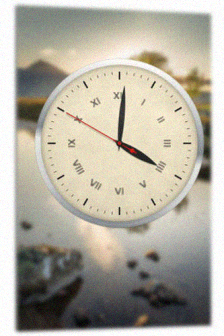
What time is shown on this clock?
4:00:50
